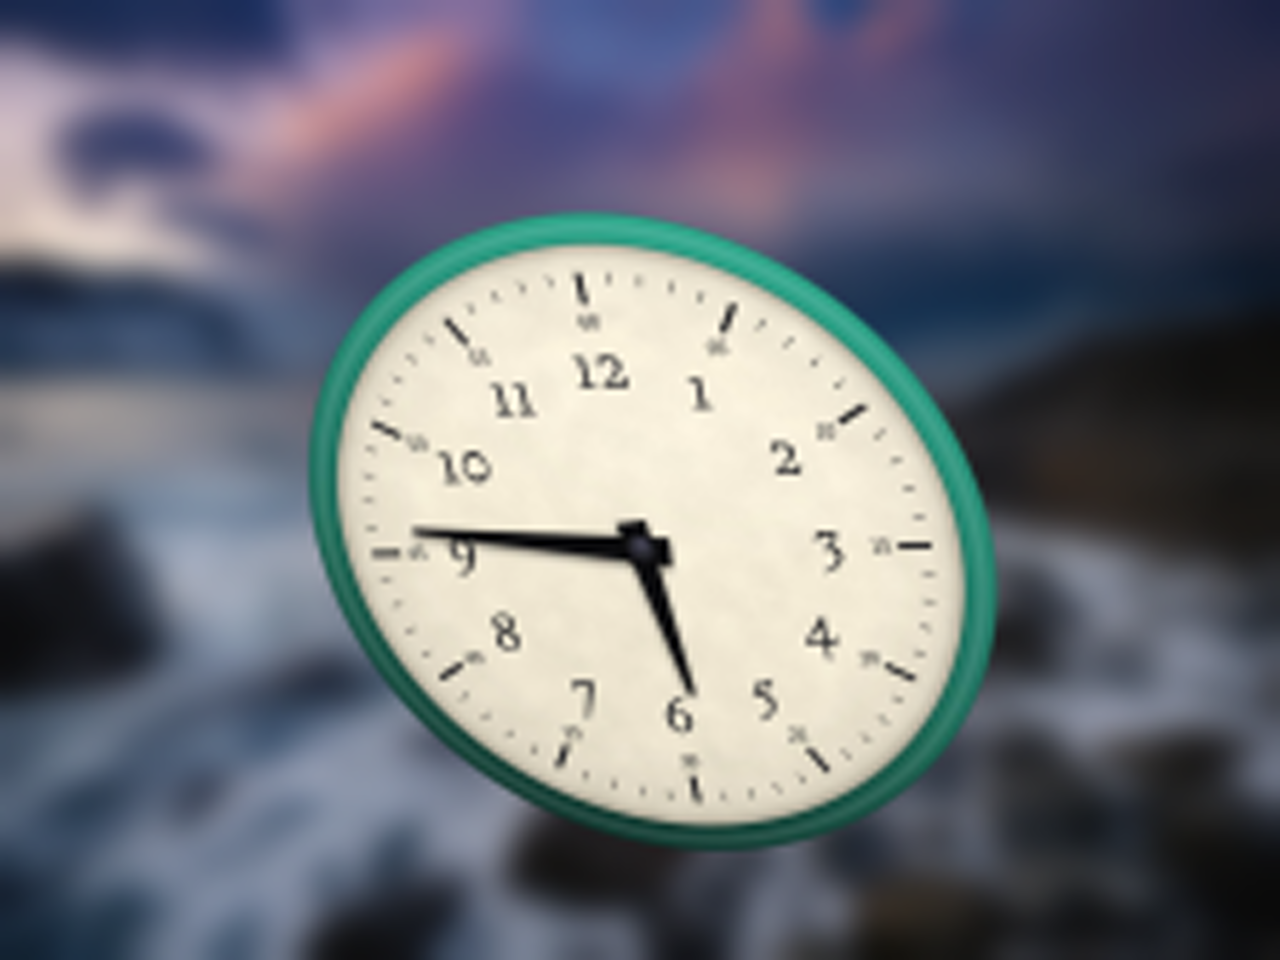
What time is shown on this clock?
5:46
